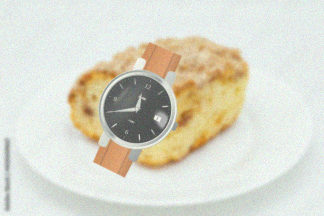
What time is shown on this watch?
11:40
